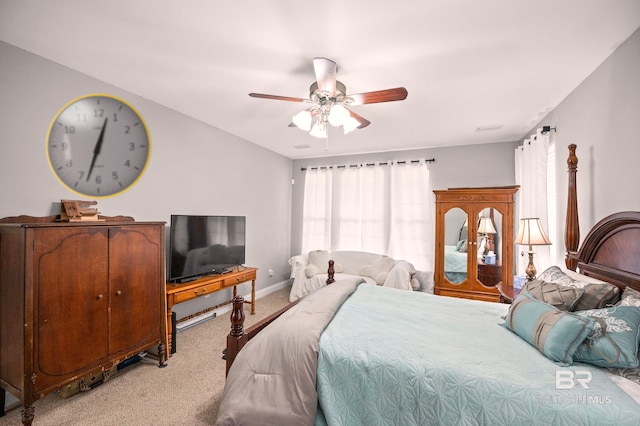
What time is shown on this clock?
12:33
